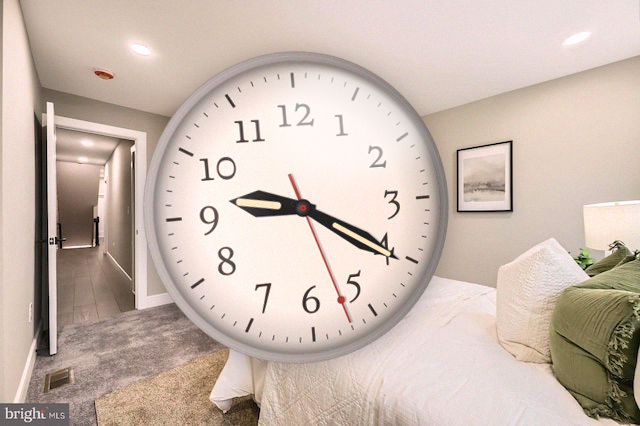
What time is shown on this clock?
9:20:27
